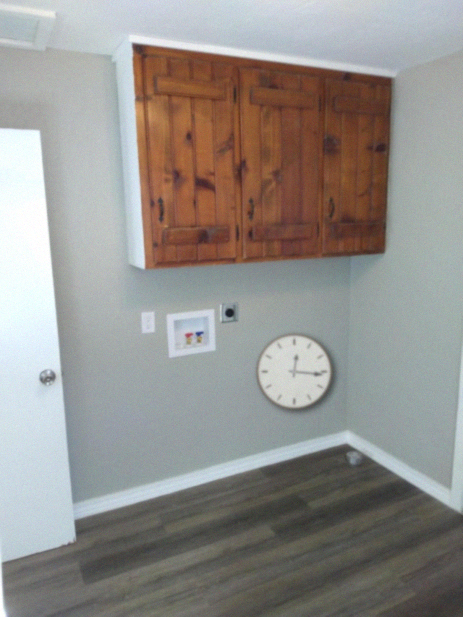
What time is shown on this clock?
12:16
